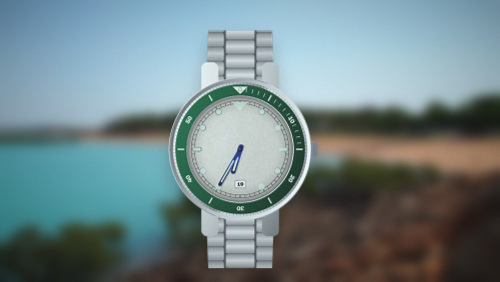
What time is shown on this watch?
6:35
